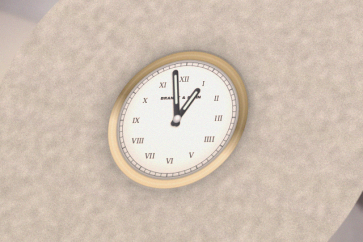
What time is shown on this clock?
12:58
